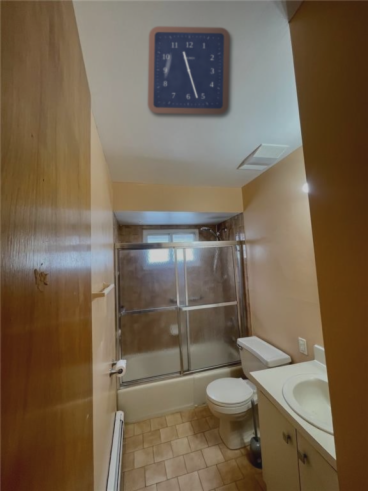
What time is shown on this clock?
11:27
